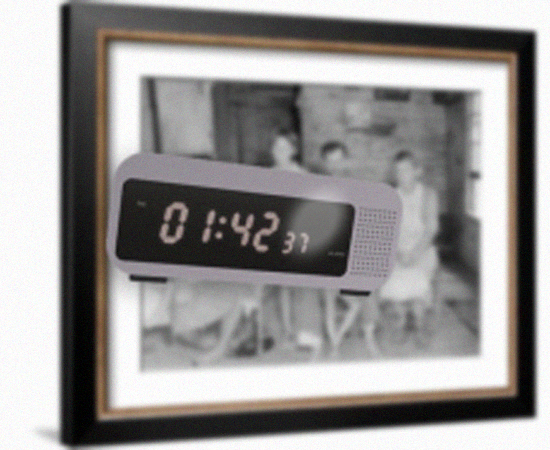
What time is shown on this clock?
1:42:37
